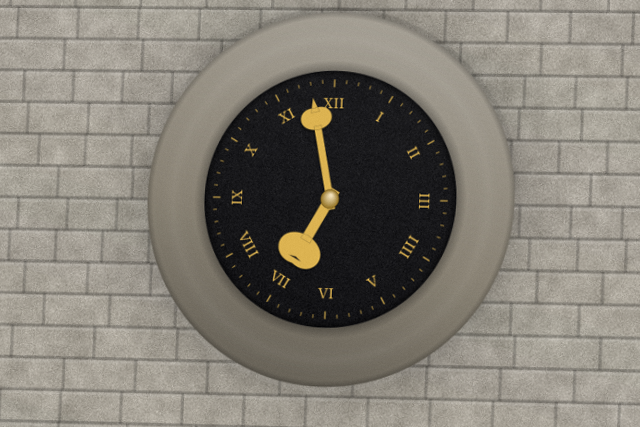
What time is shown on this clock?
6:58
